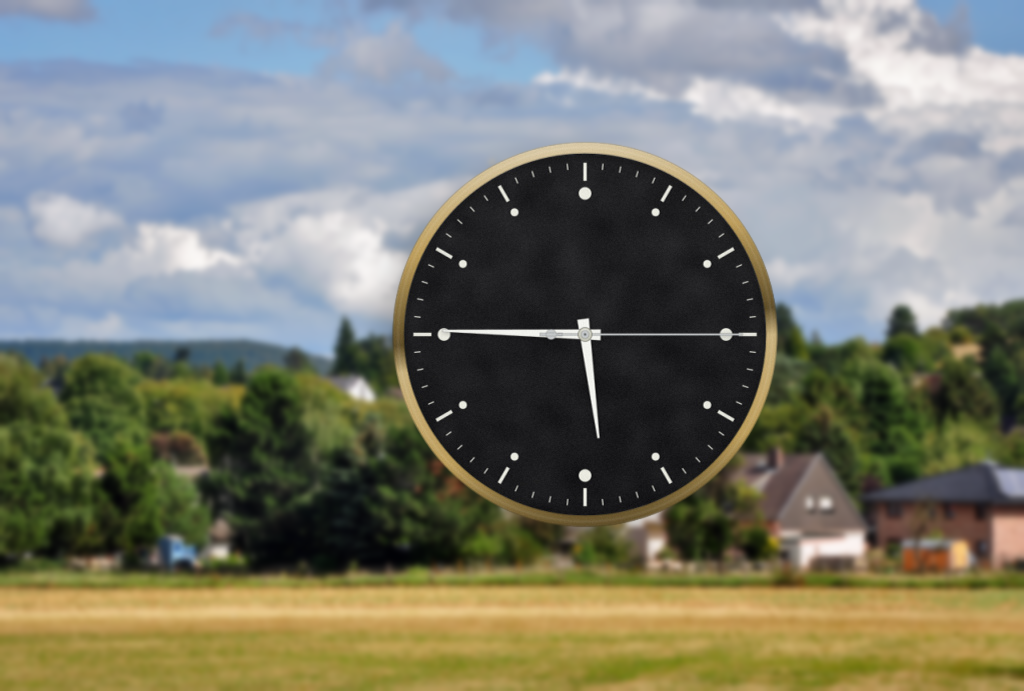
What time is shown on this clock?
5:45:15
